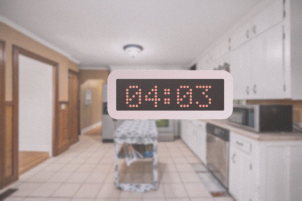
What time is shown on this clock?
4:03
